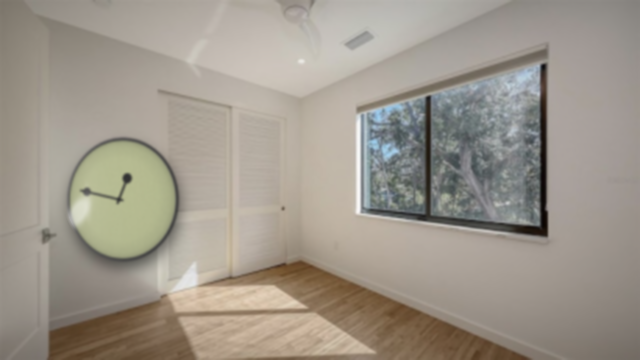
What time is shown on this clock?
12:47
